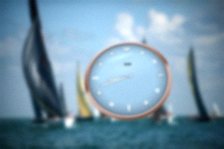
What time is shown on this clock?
8:42
